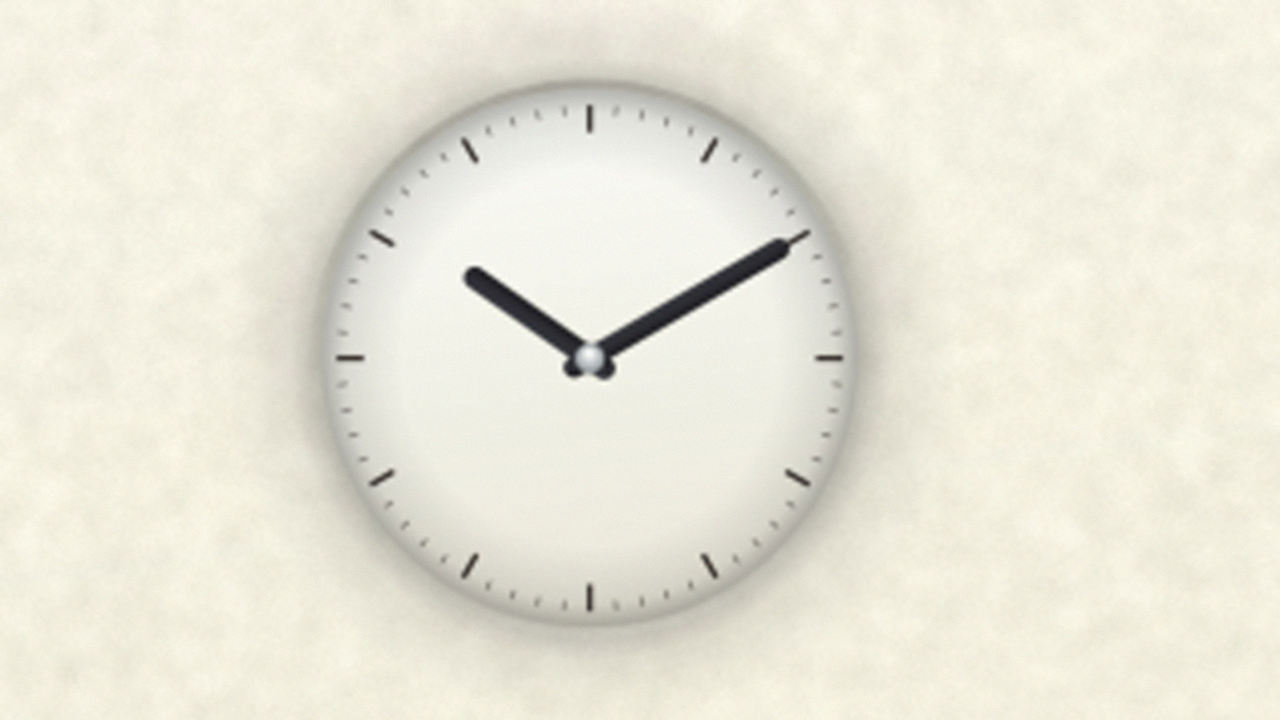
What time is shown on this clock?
10:10
